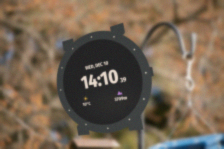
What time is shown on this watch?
14:10
